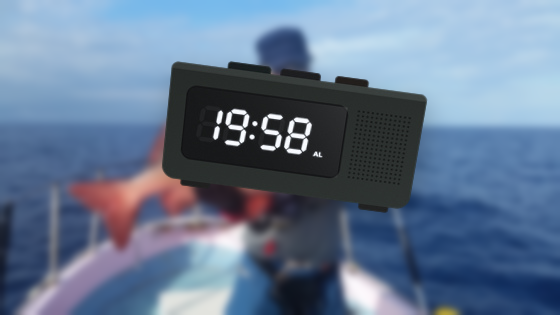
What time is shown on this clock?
19:58
